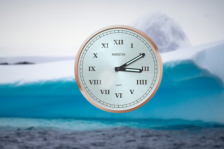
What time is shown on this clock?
3:10
